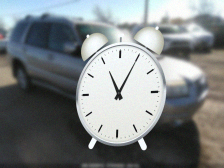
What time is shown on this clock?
11:05
